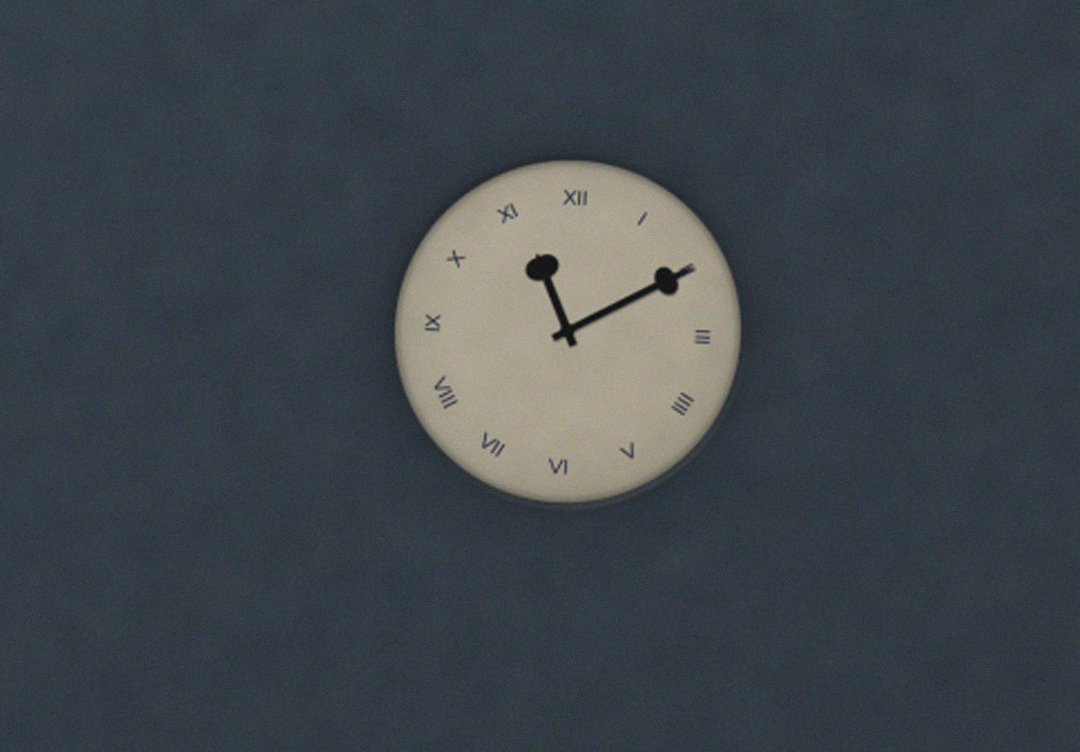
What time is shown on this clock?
11:10
